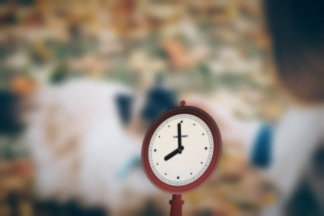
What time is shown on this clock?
7:59
